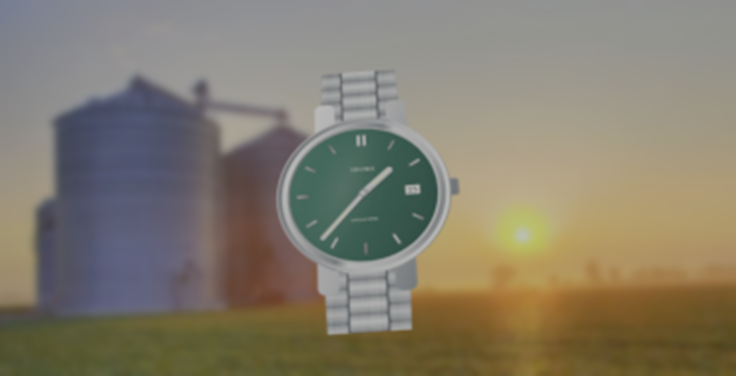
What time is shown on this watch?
1:37
